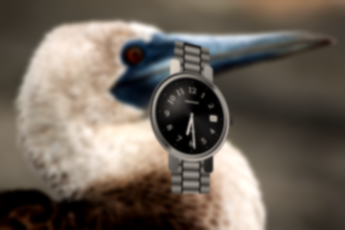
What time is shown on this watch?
6:29
